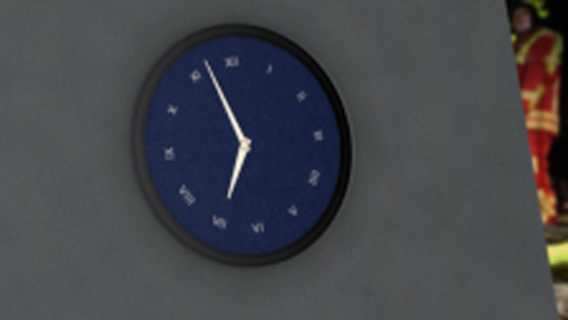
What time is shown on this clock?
6:57
